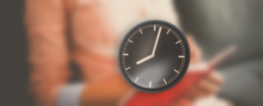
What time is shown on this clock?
8:02
